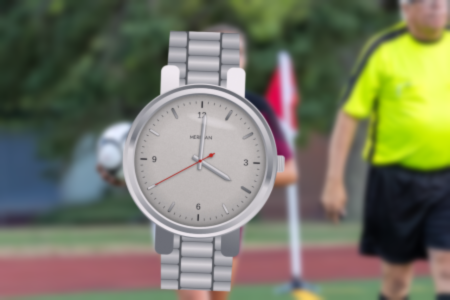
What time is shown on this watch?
4:00:40
